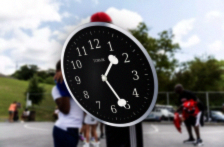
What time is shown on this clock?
1:26
